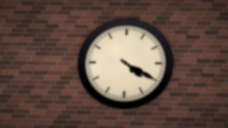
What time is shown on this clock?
4:20
